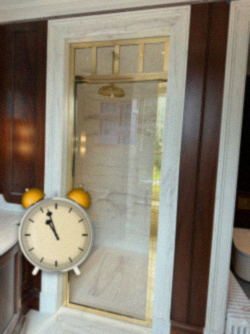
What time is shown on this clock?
10:57
